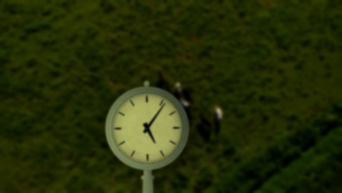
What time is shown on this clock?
5:06
